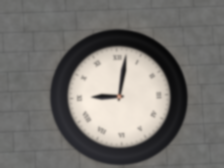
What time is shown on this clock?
9:02
